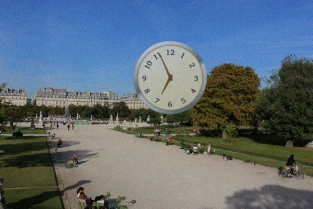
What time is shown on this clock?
6:56
